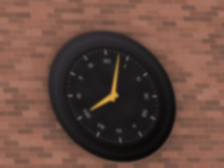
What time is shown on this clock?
8:03
